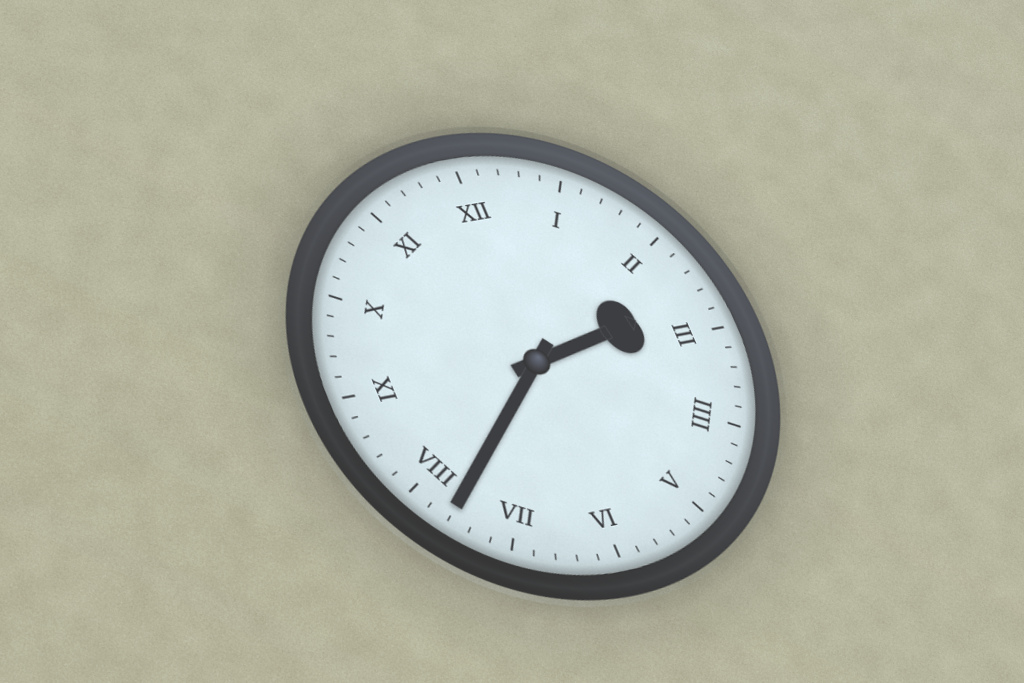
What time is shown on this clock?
2:38
